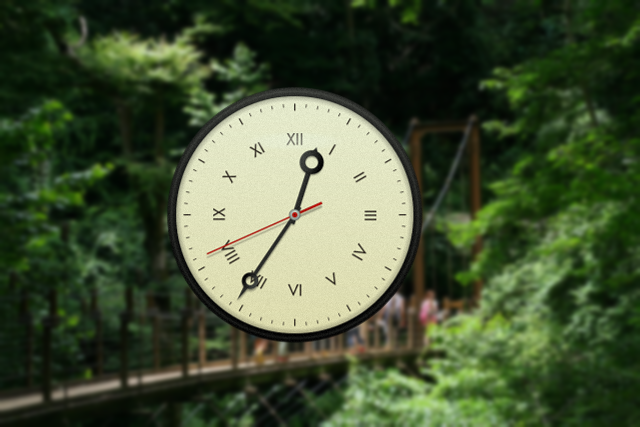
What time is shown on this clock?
12:35:41
